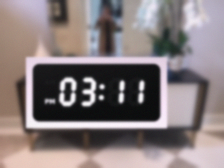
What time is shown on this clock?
3:11
